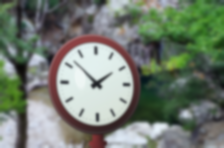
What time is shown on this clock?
1:52
